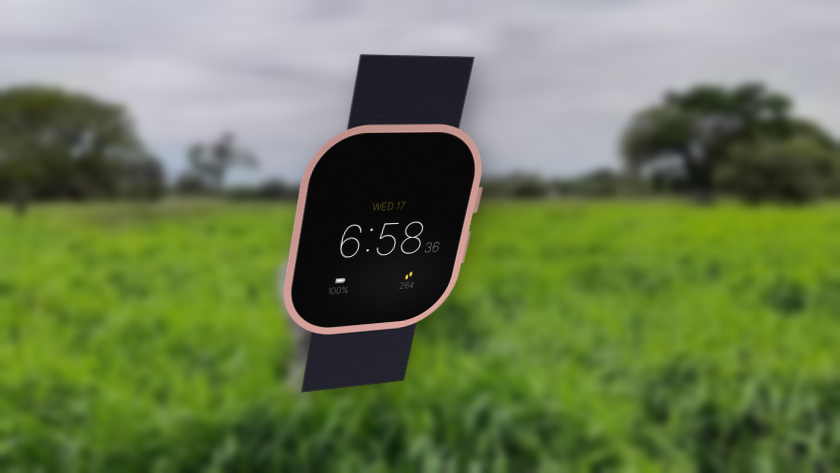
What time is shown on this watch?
6:58:36
